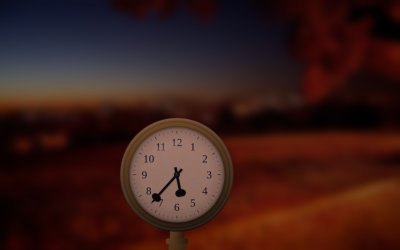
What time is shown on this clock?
5:37
